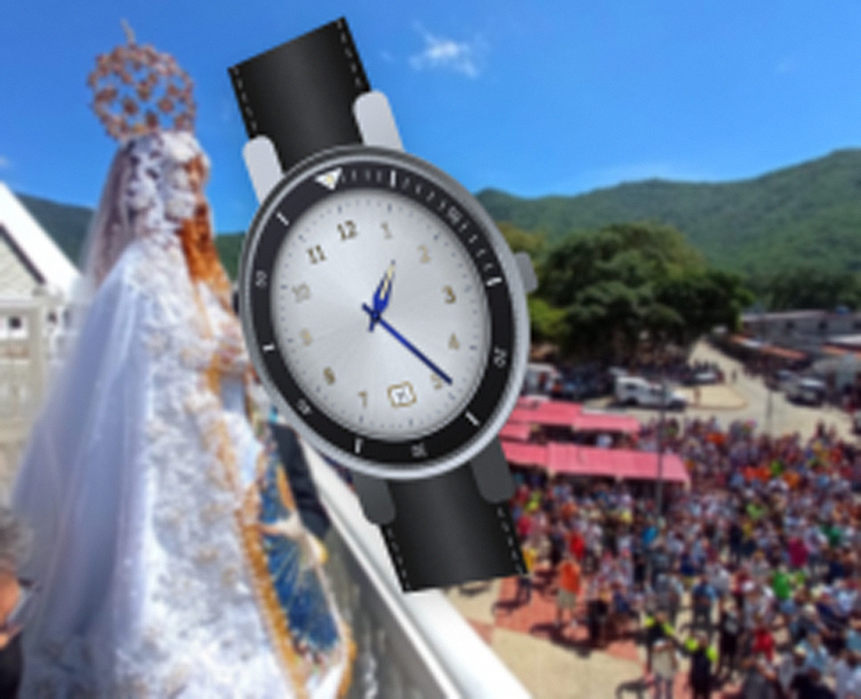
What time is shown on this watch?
1:24
